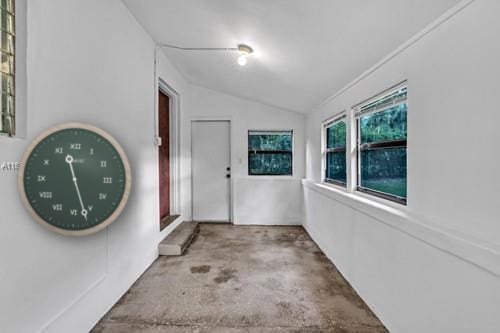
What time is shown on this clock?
11:27
